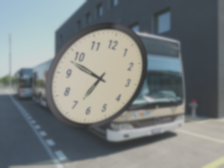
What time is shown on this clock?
6:48
